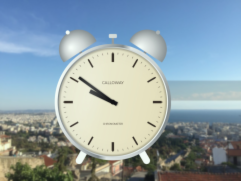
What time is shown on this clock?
9:51
